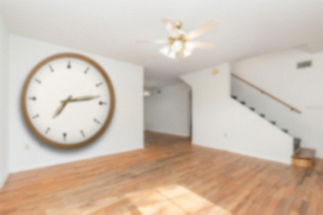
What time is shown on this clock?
7:13
